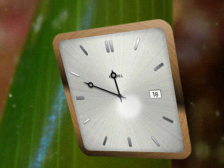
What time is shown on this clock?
11:49
